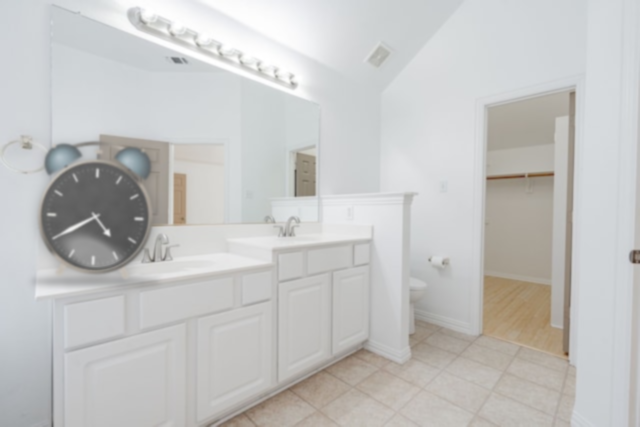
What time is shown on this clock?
4:40
